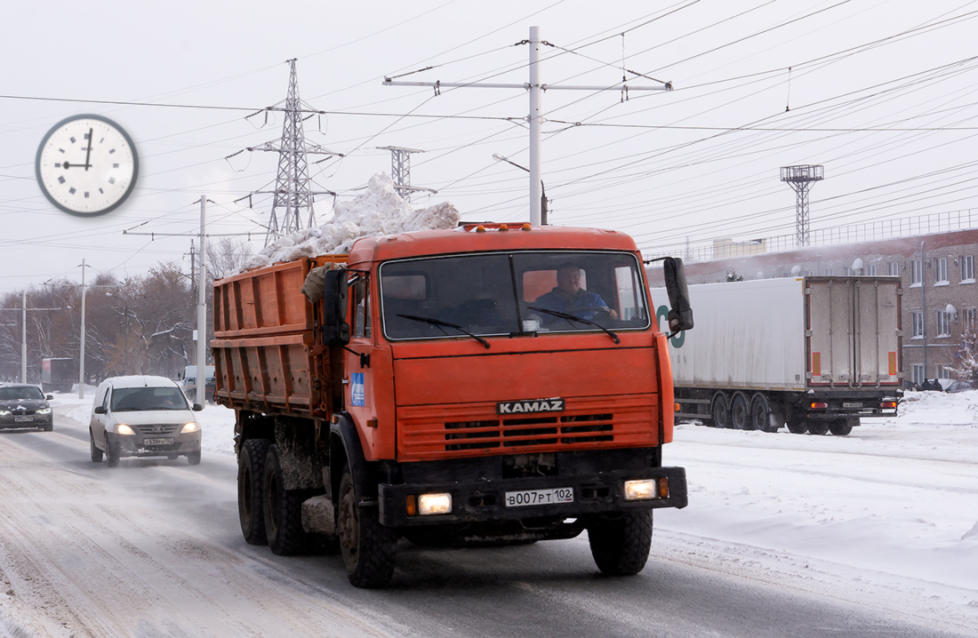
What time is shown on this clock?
9:01
